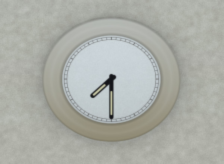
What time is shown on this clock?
7:30
